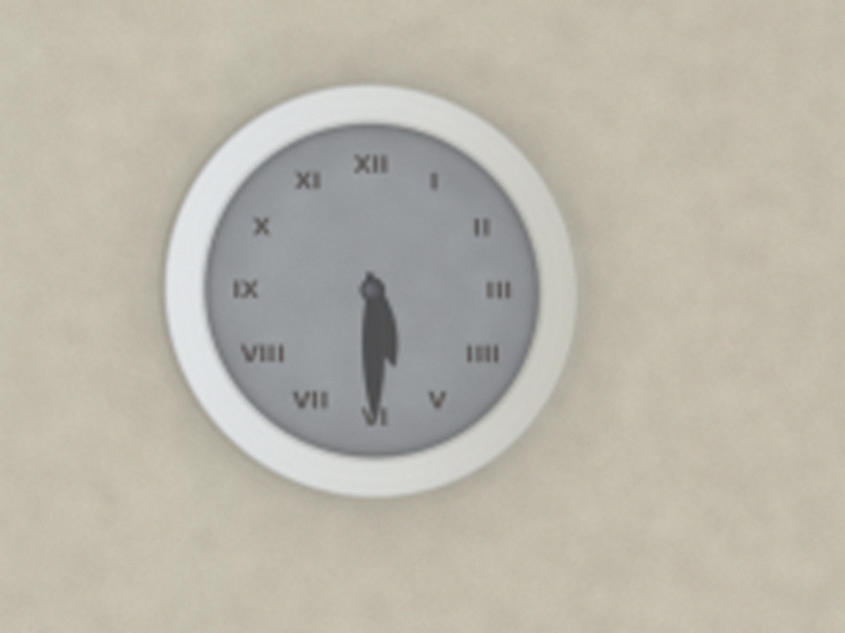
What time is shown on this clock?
5:30
